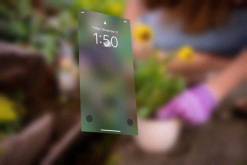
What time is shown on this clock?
1:50
